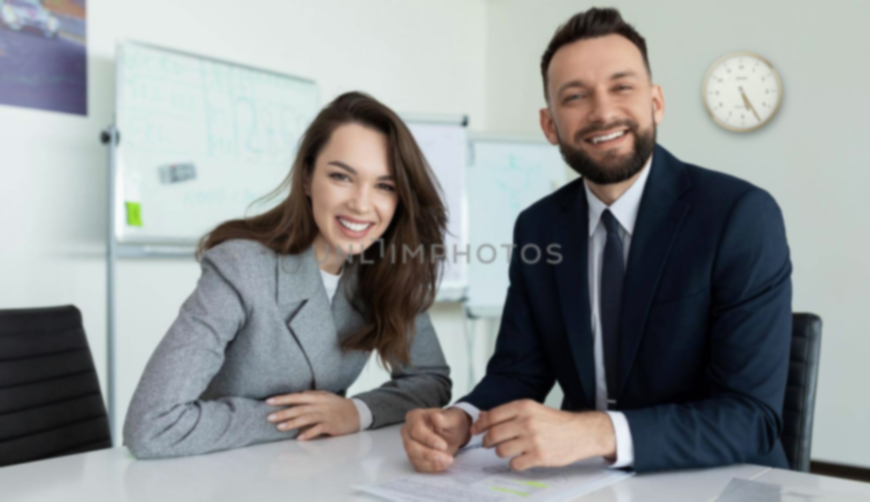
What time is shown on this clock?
5:25
